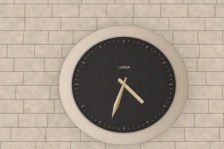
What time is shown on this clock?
4:33
